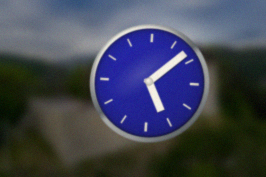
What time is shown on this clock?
5:08
